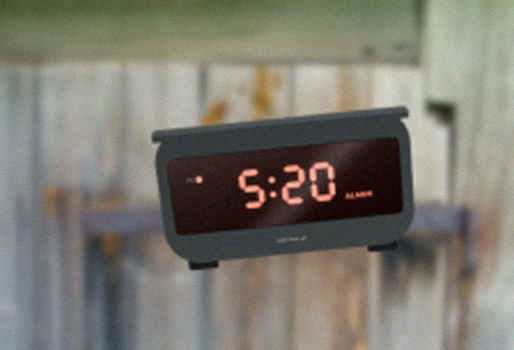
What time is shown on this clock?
5:20
